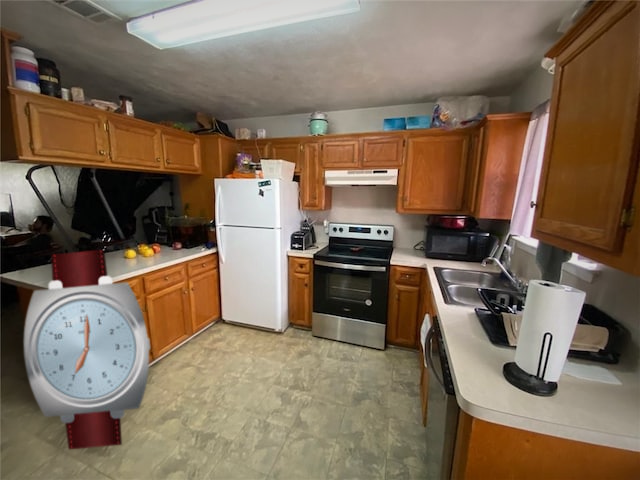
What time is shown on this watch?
7:01
